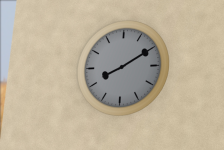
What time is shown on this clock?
8:10
